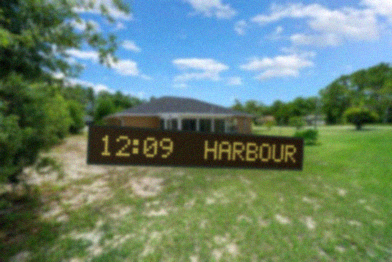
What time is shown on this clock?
12:09
